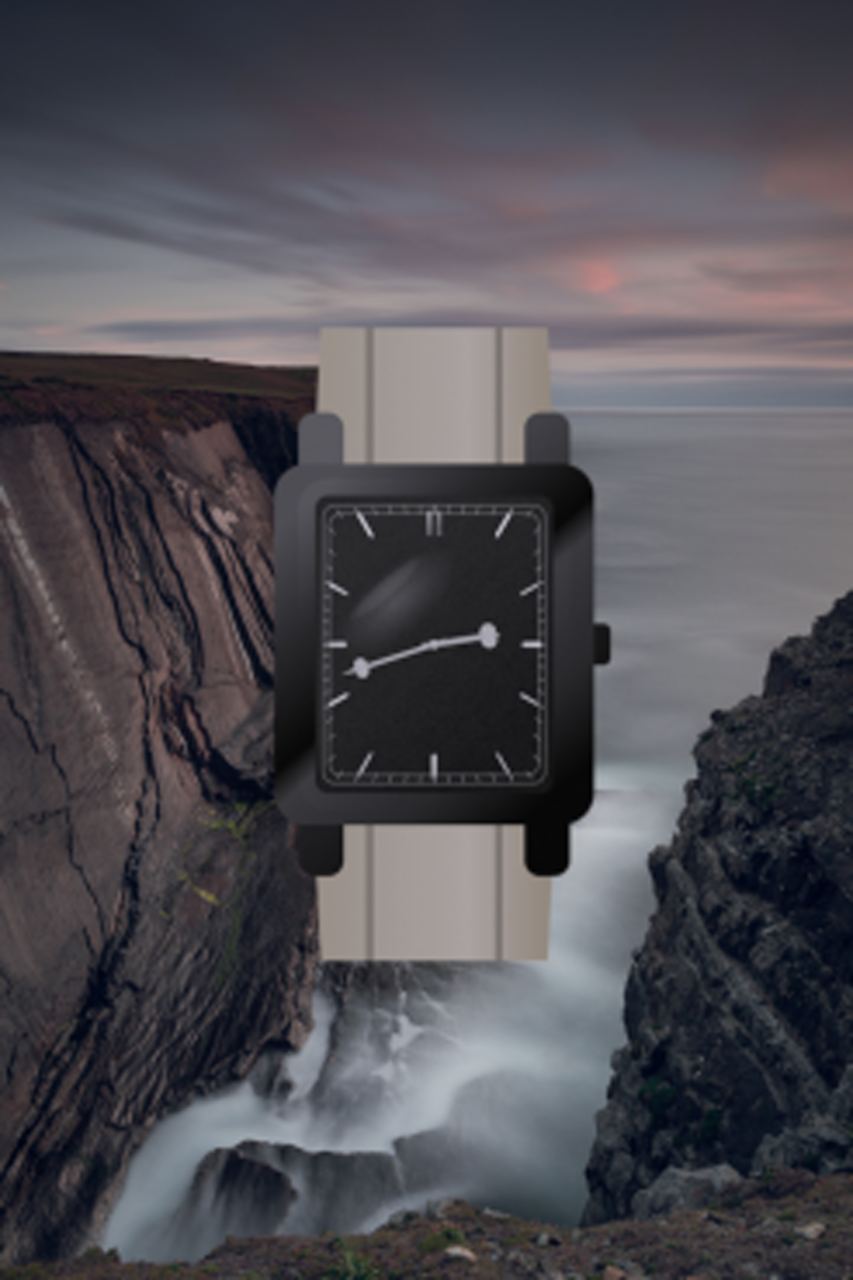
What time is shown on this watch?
2:42
